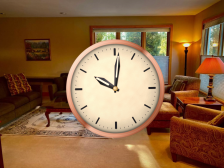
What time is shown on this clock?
10:01
